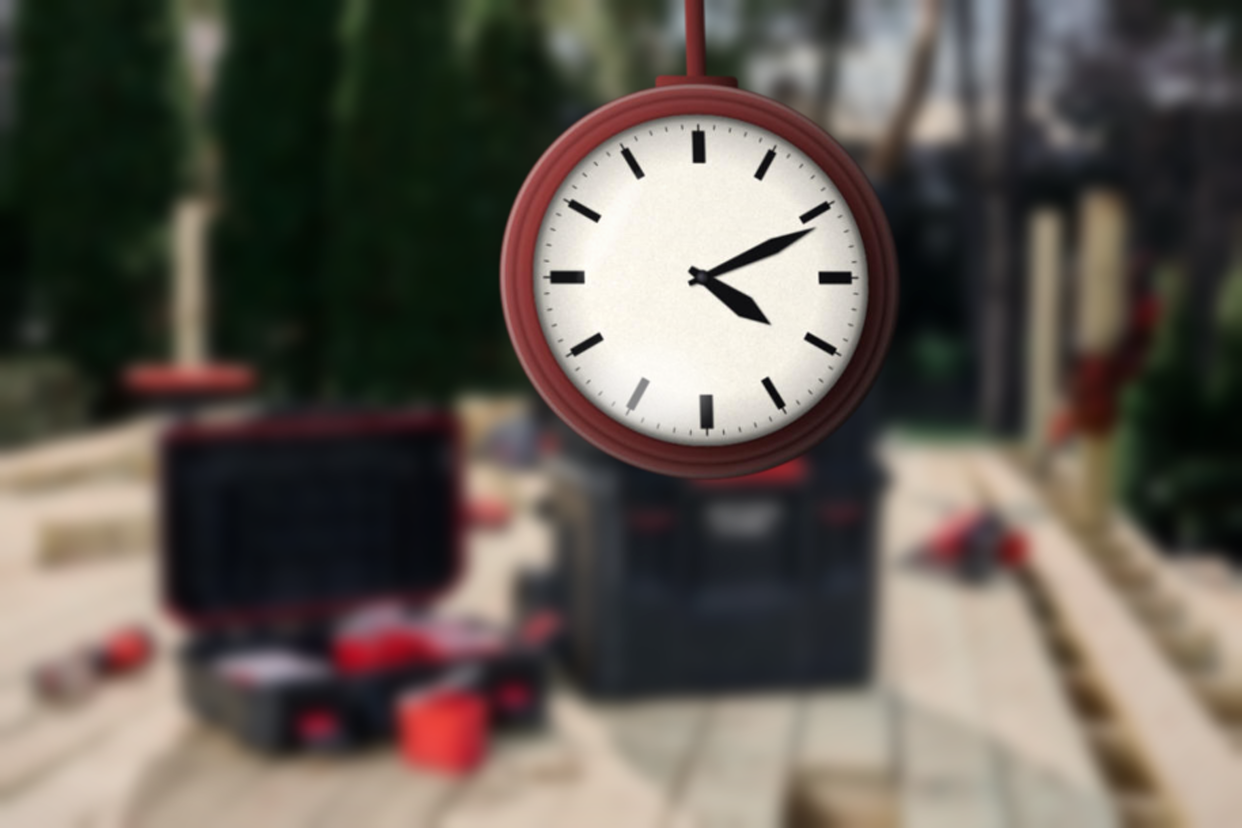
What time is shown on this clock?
4:11
